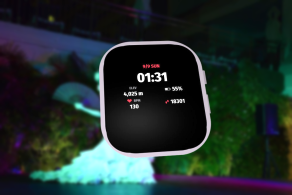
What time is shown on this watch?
1:31
